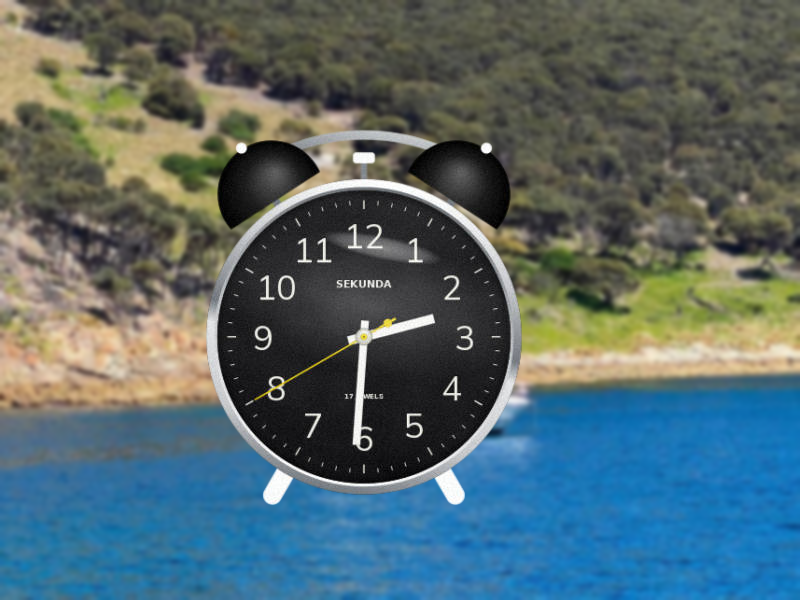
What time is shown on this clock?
2:30:40
